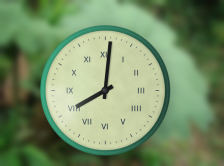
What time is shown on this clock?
8:01
